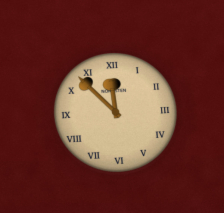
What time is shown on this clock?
11:53
